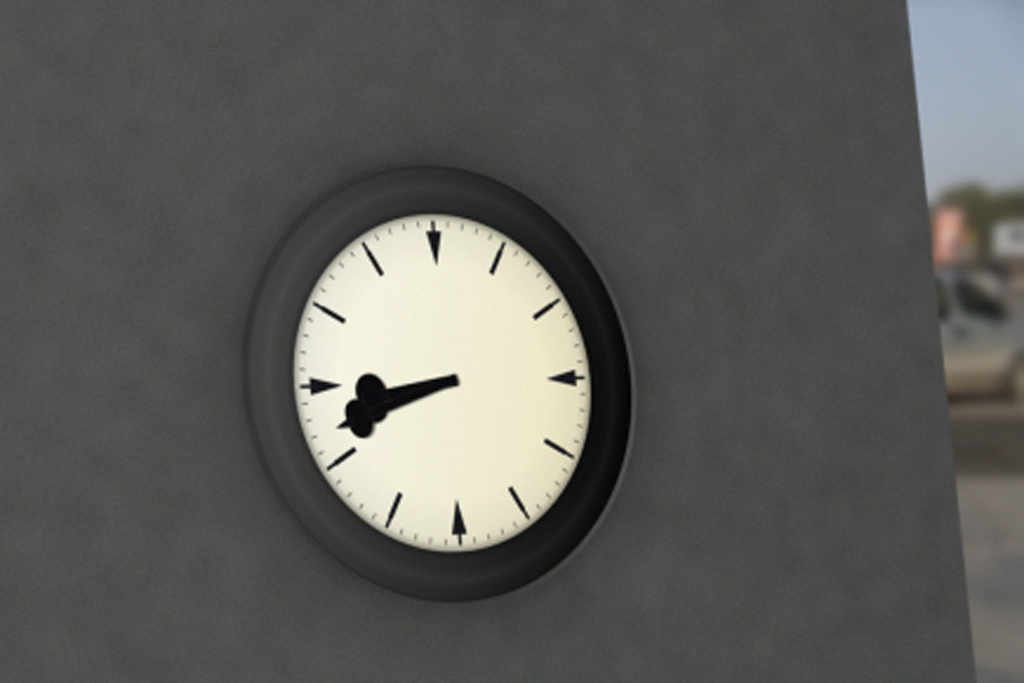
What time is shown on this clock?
8:42
